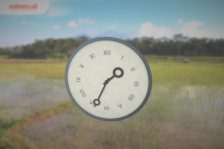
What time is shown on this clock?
1:34
